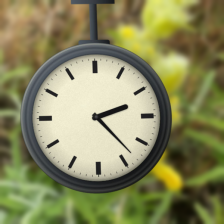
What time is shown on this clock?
2:23
